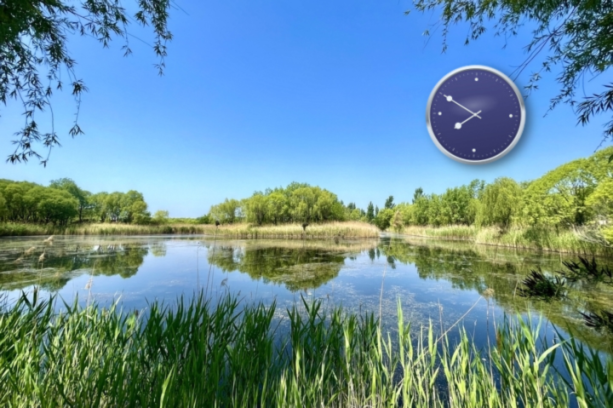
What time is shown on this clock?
7:50
